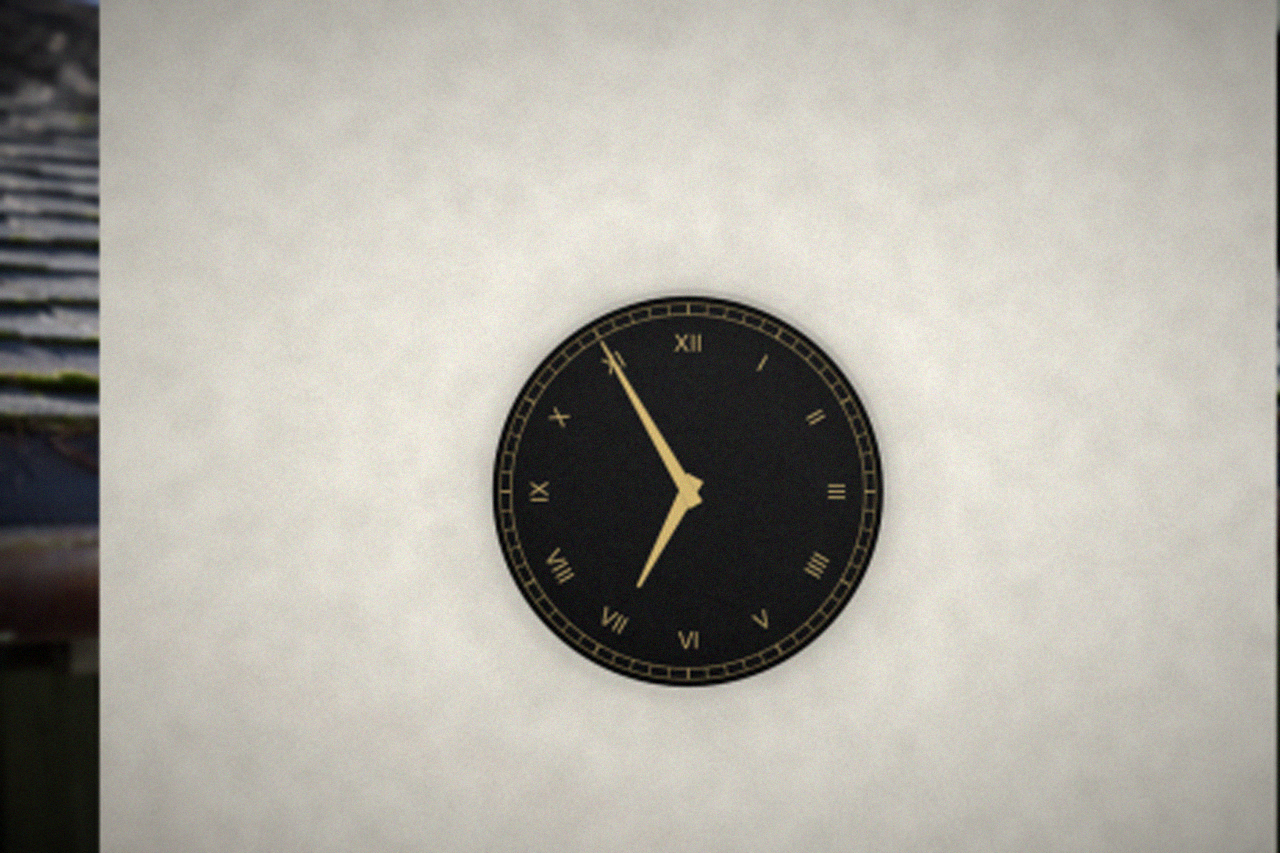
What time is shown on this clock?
6:55
